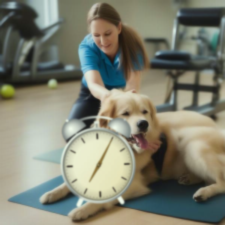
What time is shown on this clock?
7:05
